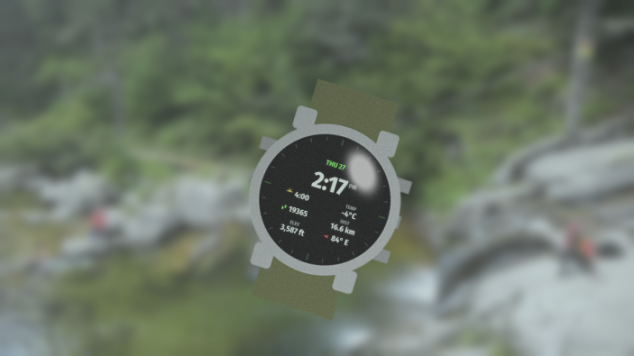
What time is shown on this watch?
2:17
